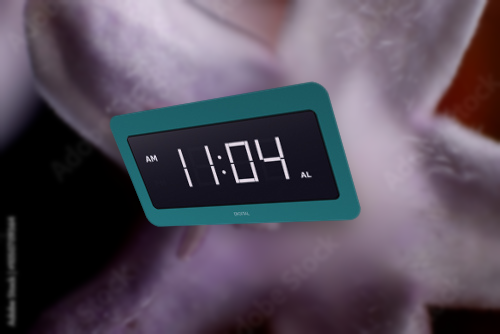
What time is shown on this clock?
11:04
